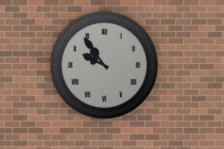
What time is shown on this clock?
9:54
